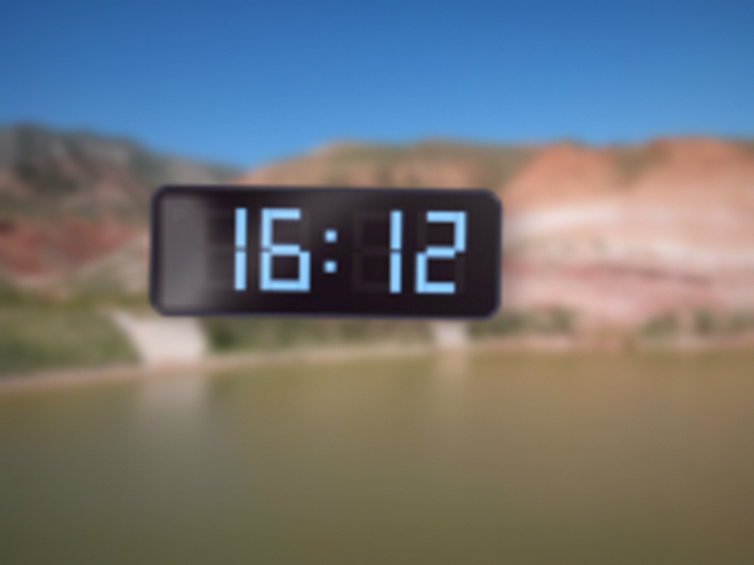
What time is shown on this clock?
16:12
